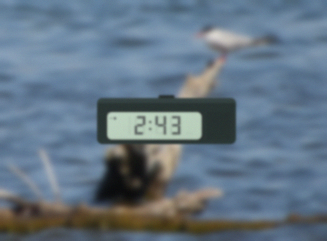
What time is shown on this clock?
2:43
